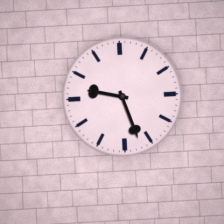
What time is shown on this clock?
9:27
